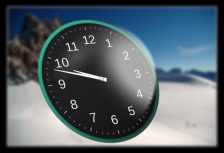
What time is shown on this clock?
9:48
